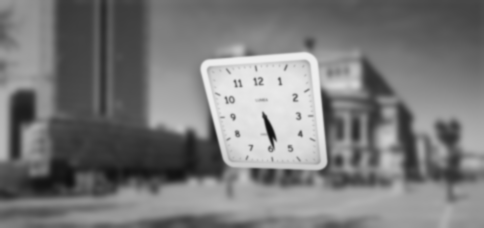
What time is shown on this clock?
5:29
